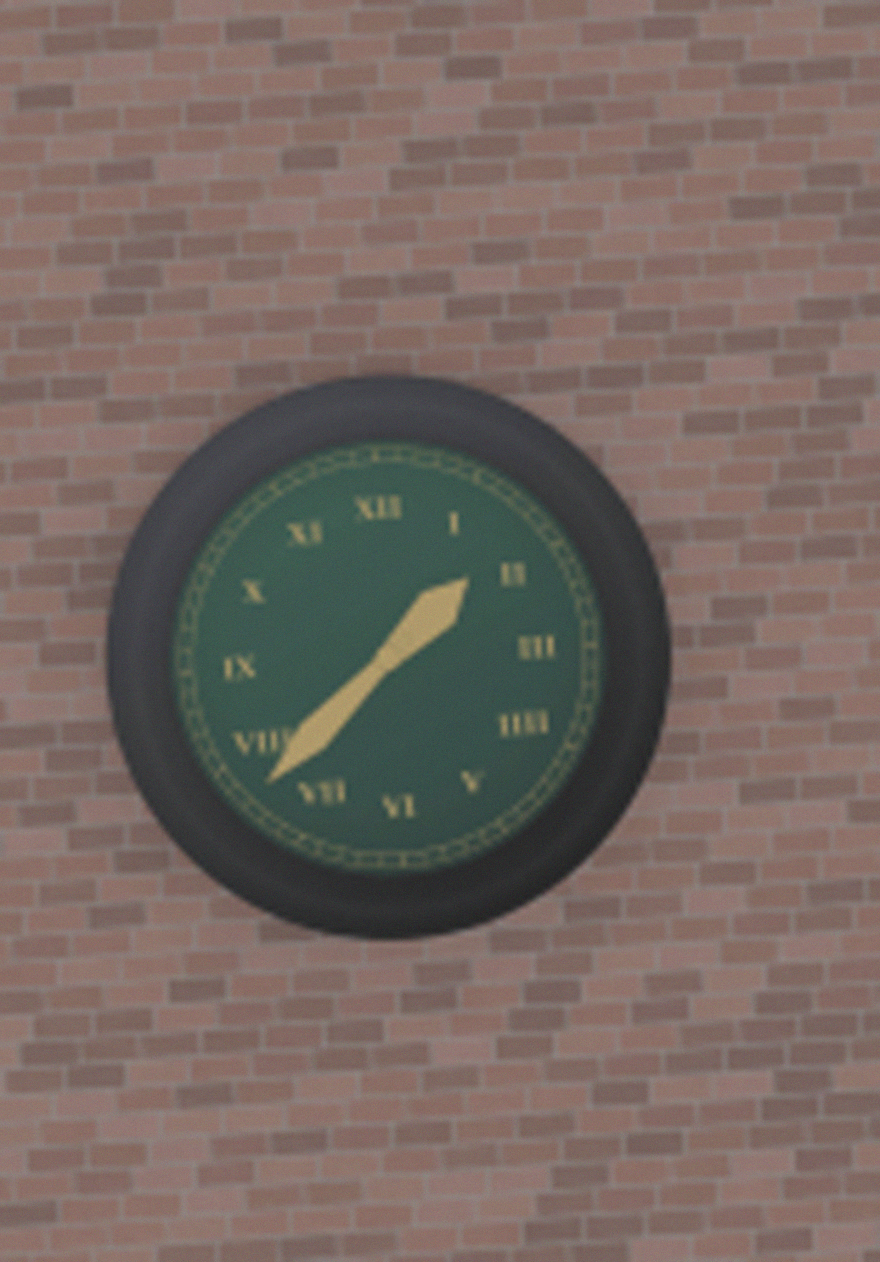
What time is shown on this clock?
1:38
